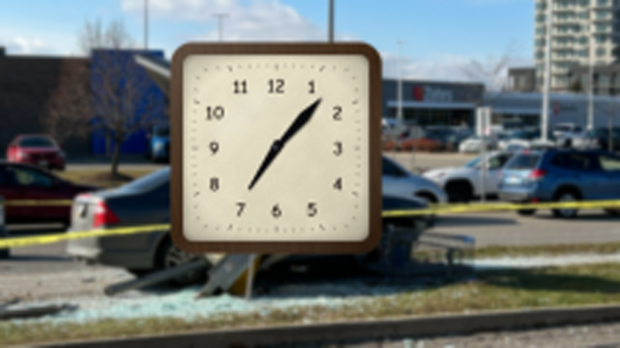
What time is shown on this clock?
7:07
